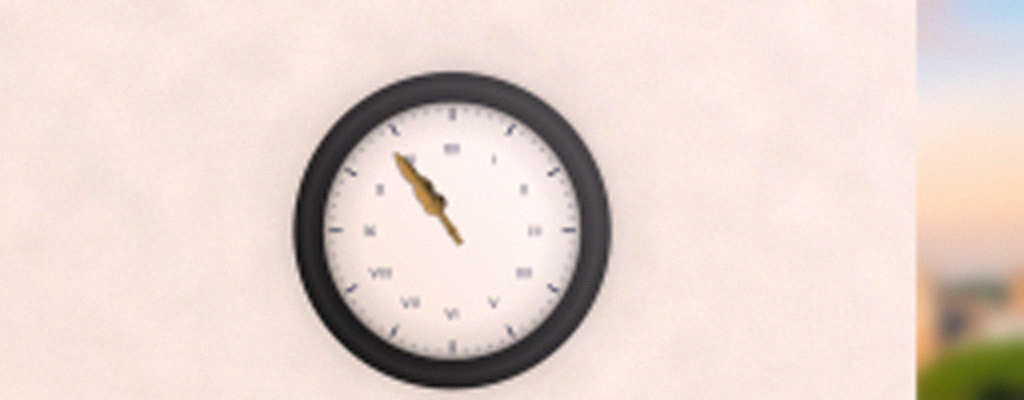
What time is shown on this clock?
10:54
